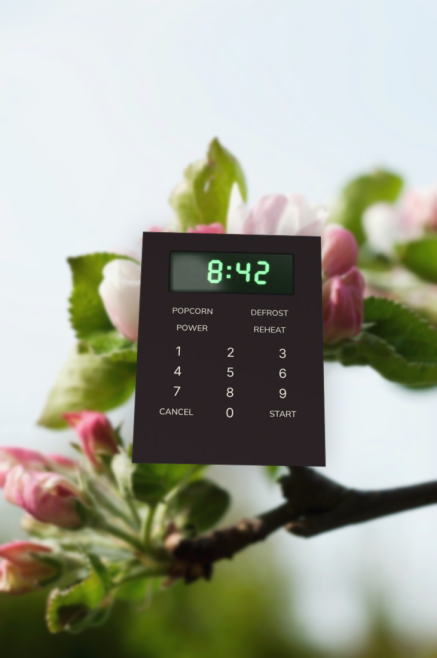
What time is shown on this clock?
8:42
